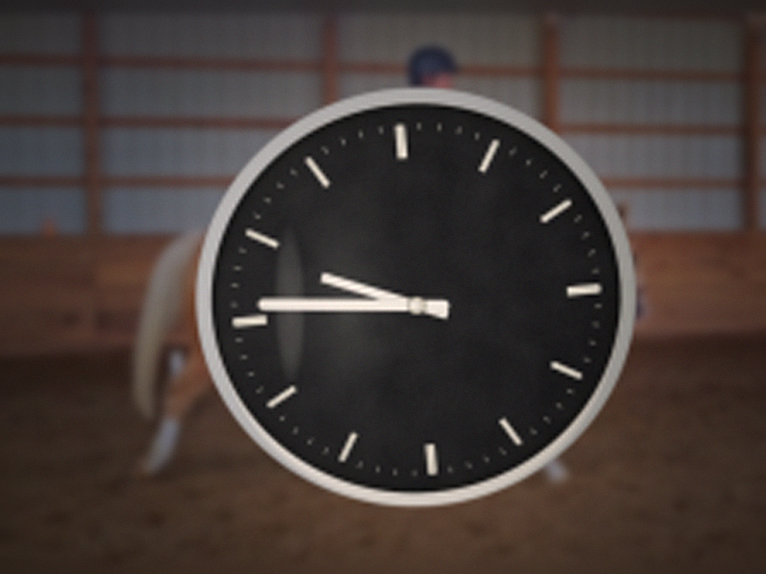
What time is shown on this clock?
9:46
